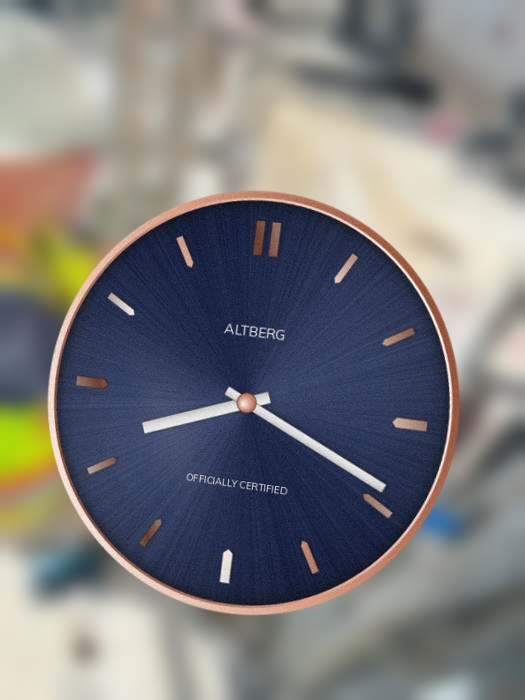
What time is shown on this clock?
8:19
